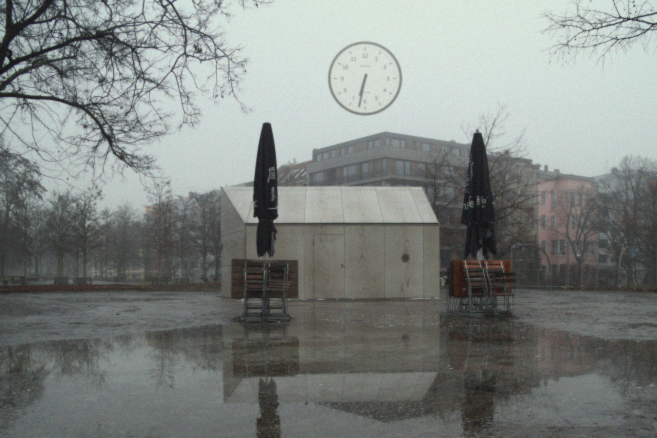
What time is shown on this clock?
6:32
